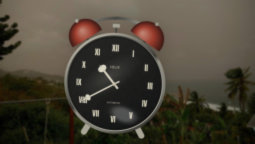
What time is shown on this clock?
10:40
